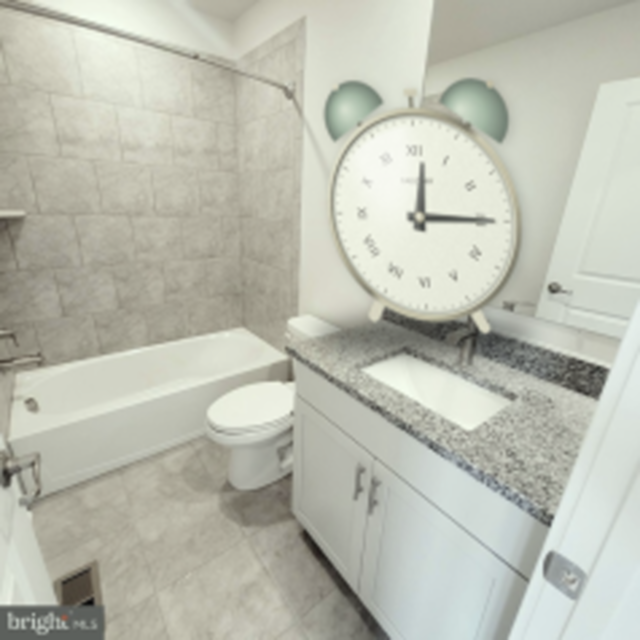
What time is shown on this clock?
12:15
